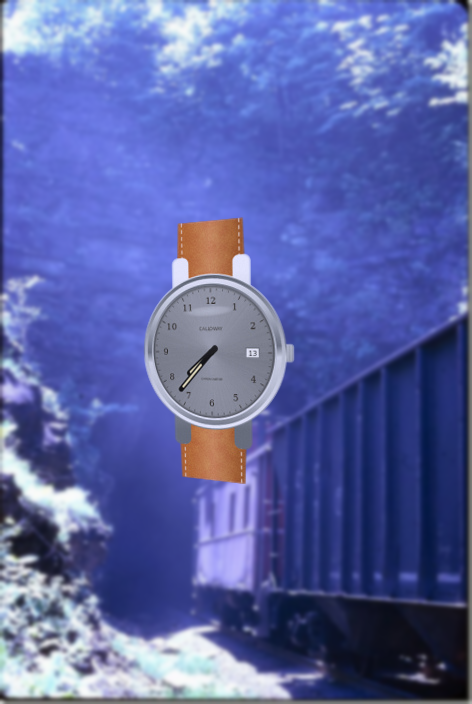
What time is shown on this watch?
7:37
